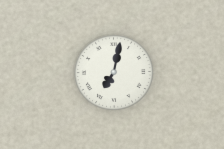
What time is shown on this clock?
7:02
